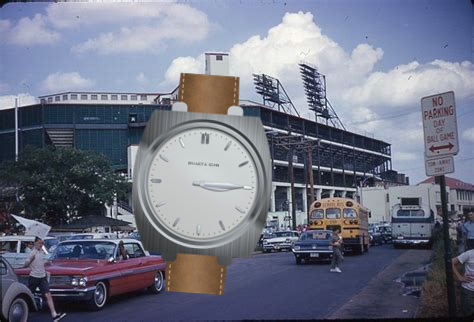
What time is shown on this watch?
3:15
